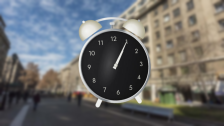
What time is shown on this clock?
1:05
